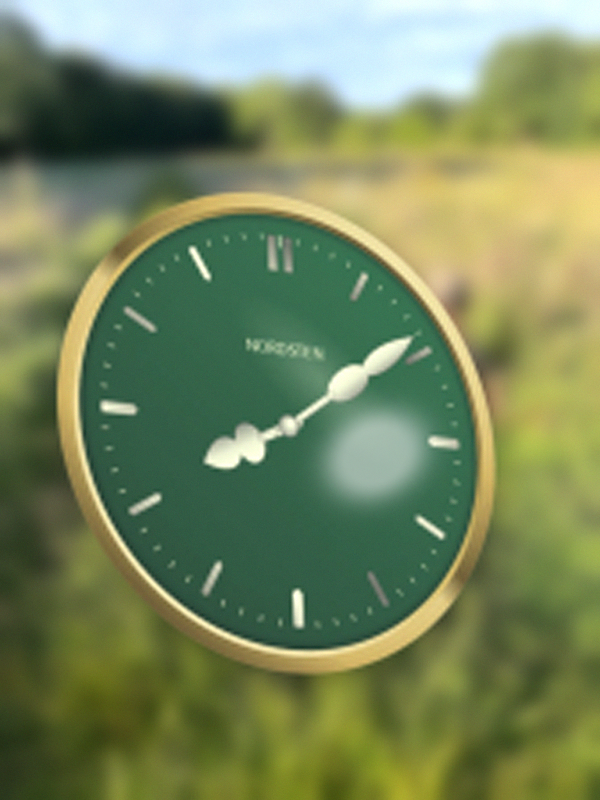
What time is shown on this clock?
8:09
